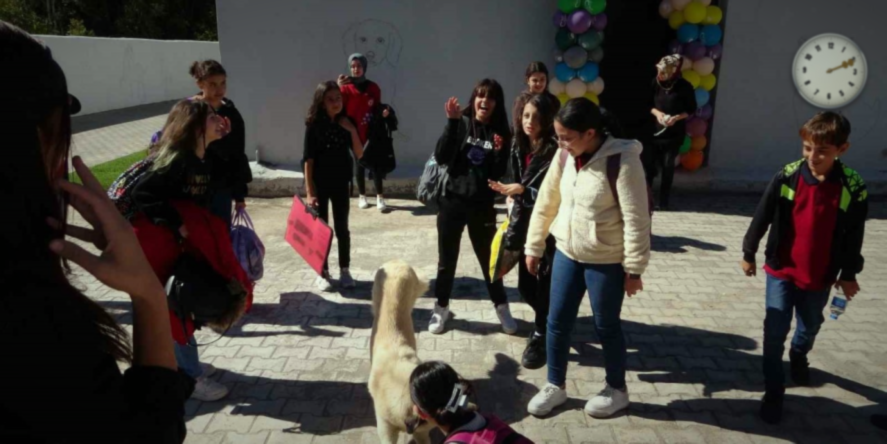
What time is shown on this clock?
2:11
